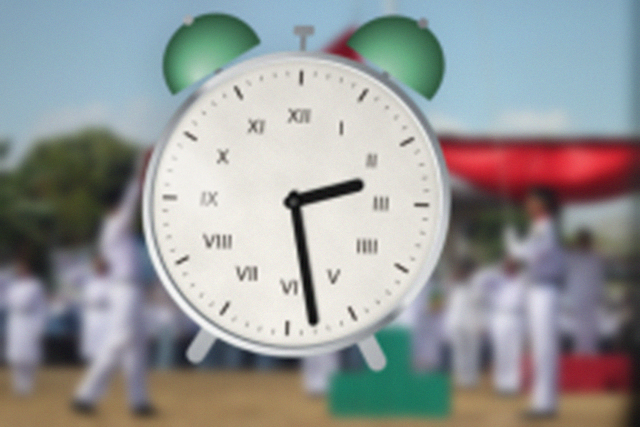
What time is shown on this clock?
2:28
